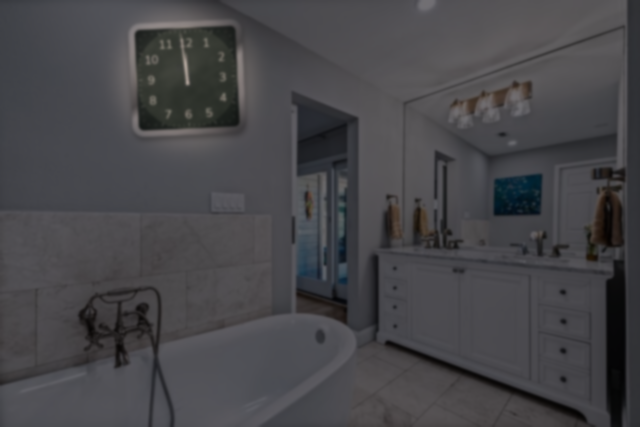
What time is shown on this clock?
11:59
